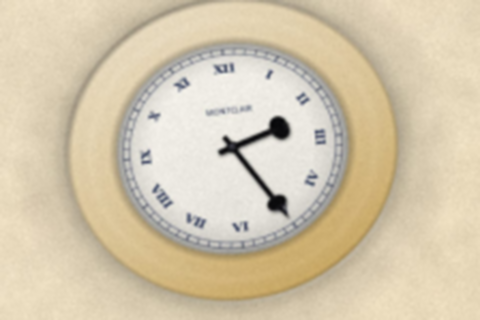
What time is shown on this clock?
2:25
